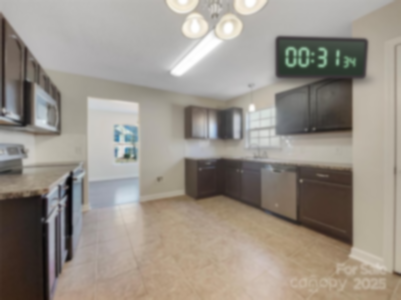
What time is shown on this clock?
0:31
